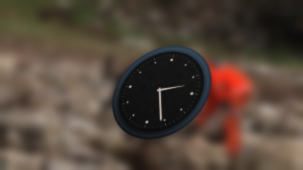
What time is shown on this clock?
2:26
